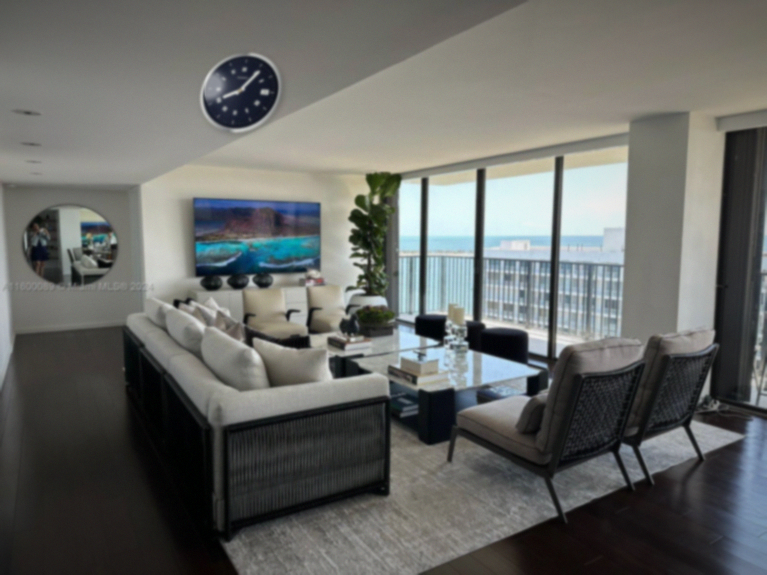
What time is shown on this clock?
8:06
